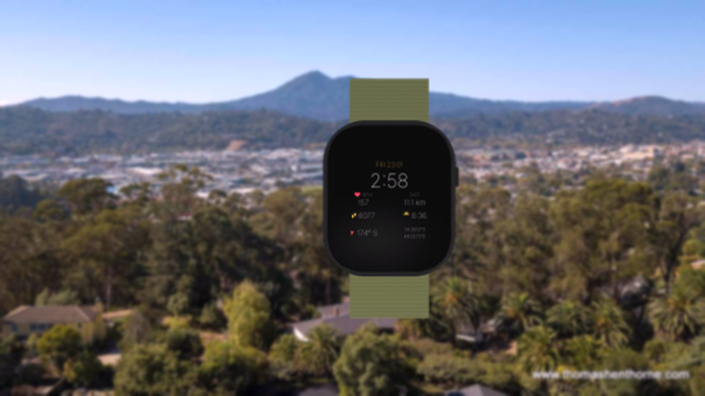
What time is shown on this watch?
2:58
